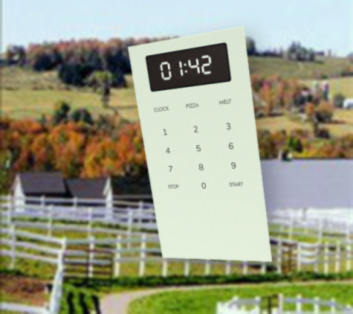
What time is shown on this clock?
1:42
